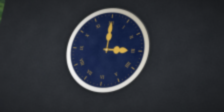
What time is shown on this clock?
3:00
